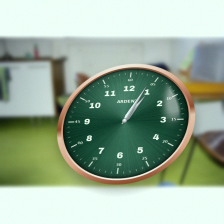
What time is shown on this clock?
1:04
